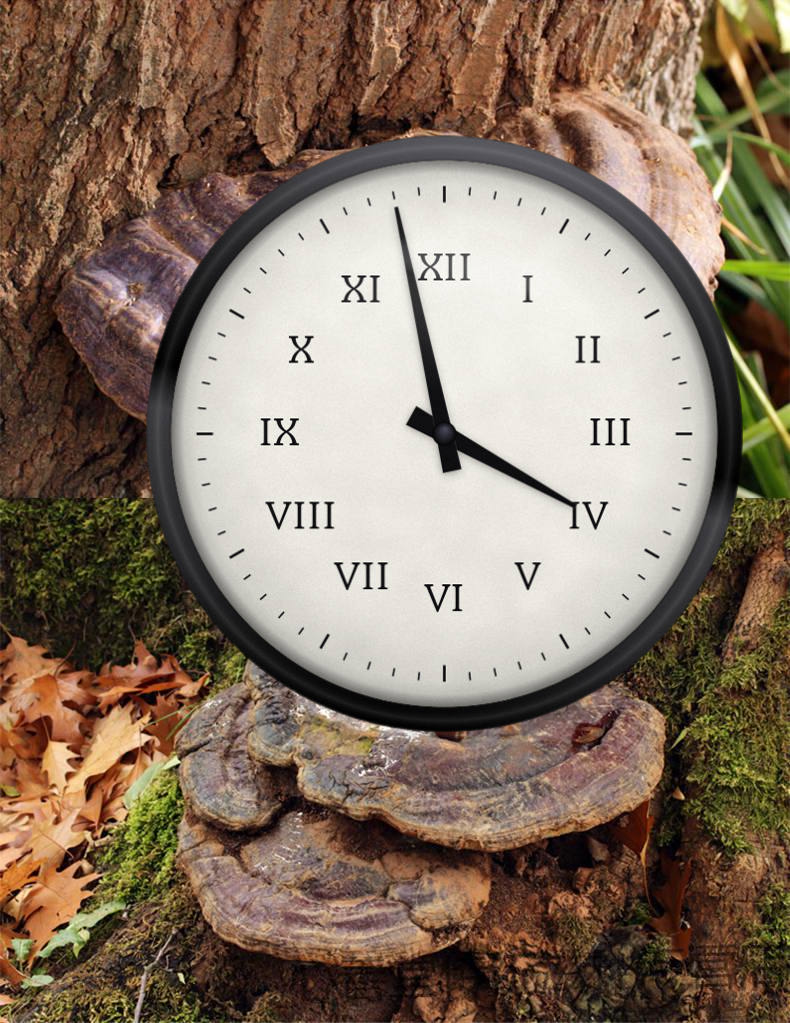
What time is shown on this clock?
3:58
